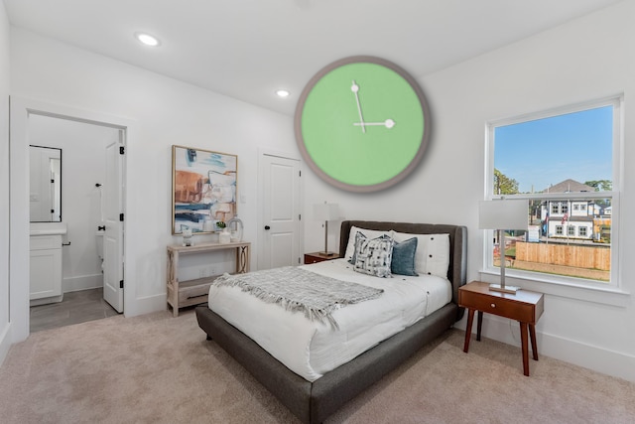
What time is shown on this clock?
2:58
